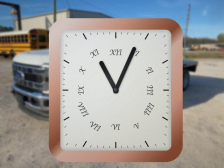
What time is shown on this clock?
11:04
